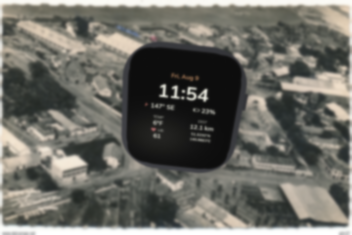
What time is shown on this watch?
11:54
